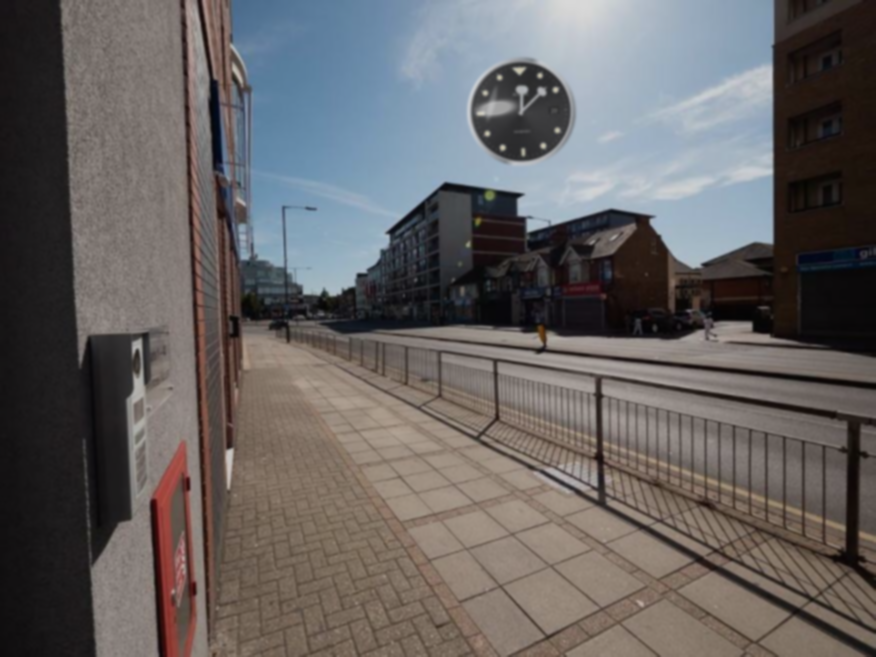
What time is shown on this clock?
12:08
